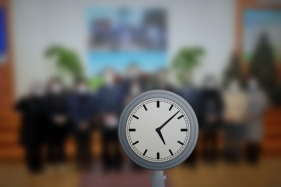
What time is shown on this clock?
5:08
